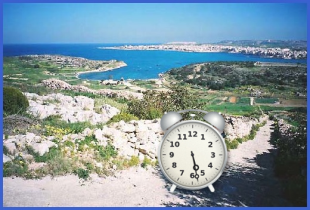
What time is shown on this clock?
5:28
